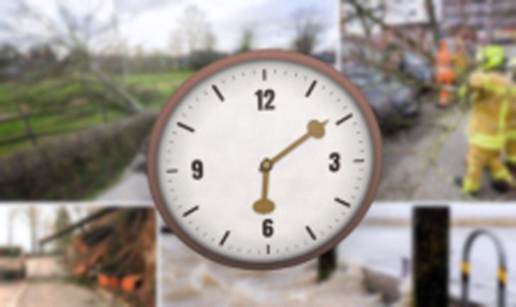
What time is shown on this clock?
6:09
